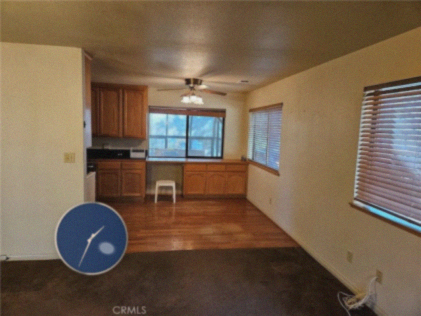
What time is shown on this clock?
1:34
